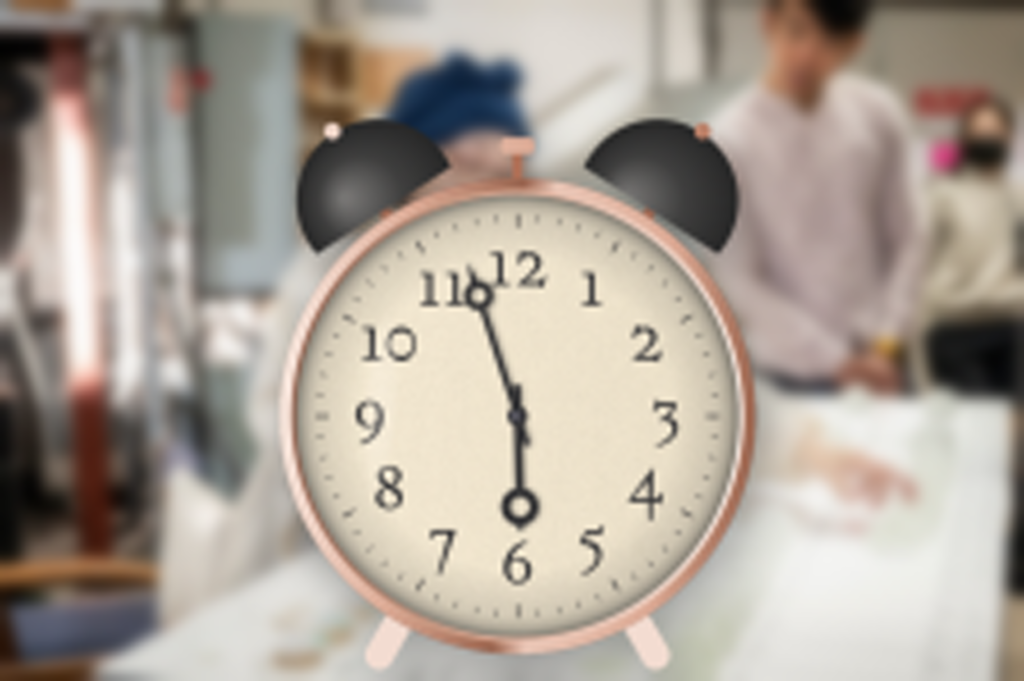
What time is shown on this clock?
5:57
